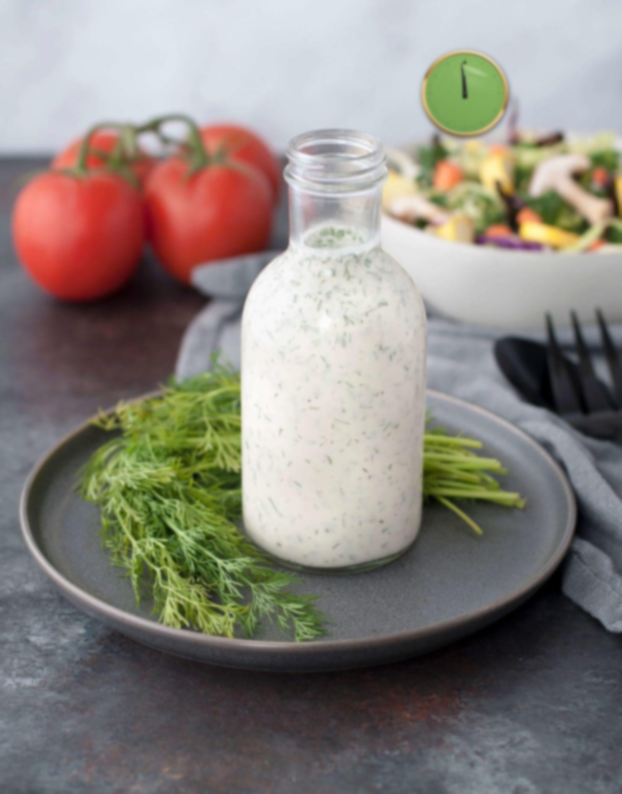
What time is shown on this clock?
11:59
